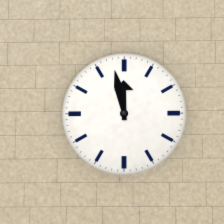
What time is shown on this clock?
11:58
